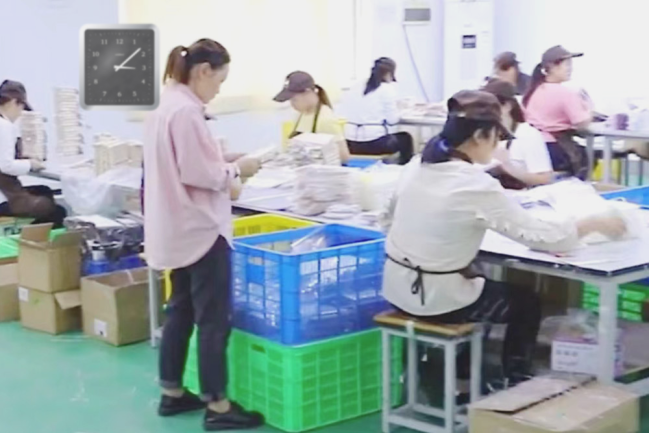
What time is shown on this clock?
3:08
